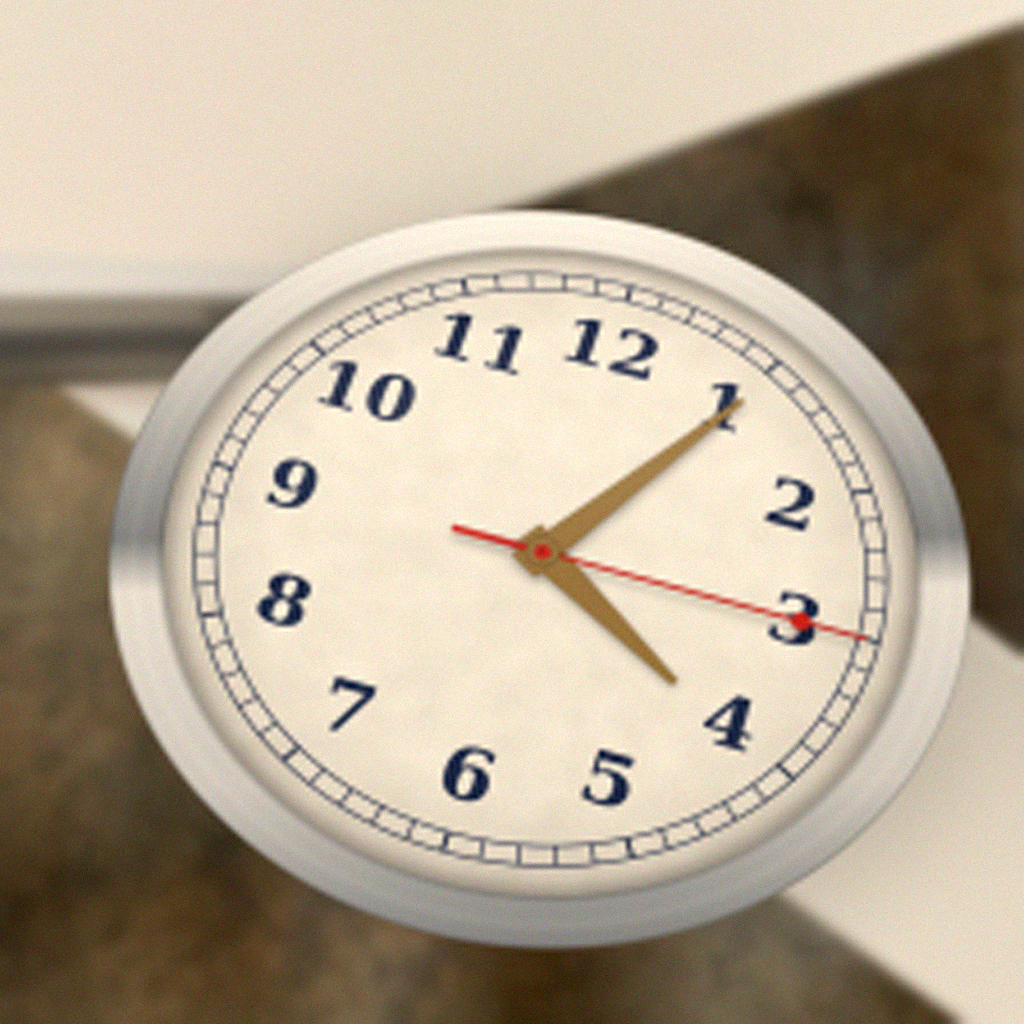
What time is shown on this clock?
4:05:15
